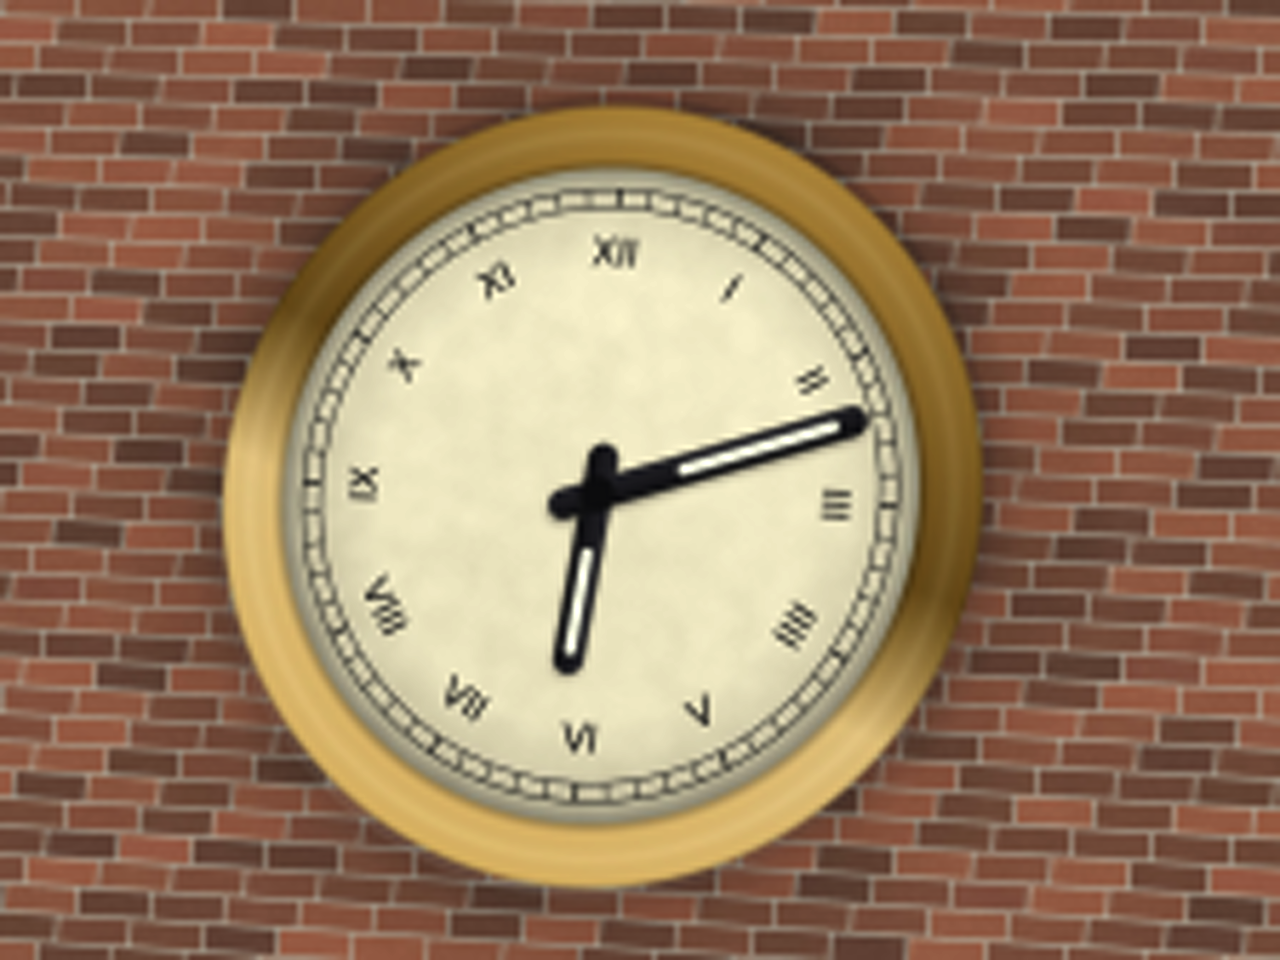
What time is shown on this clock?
6:12
